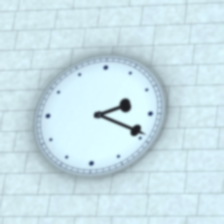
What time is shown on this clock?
2:19
